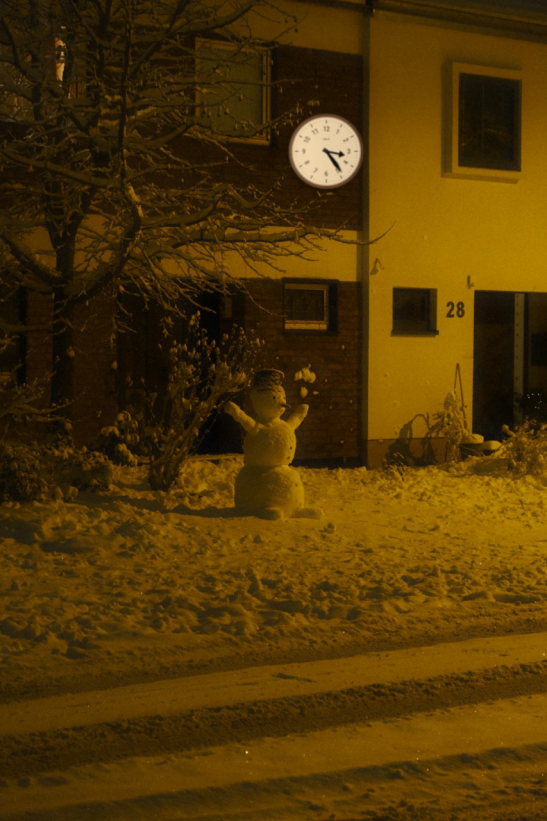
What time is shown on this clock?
3:24
